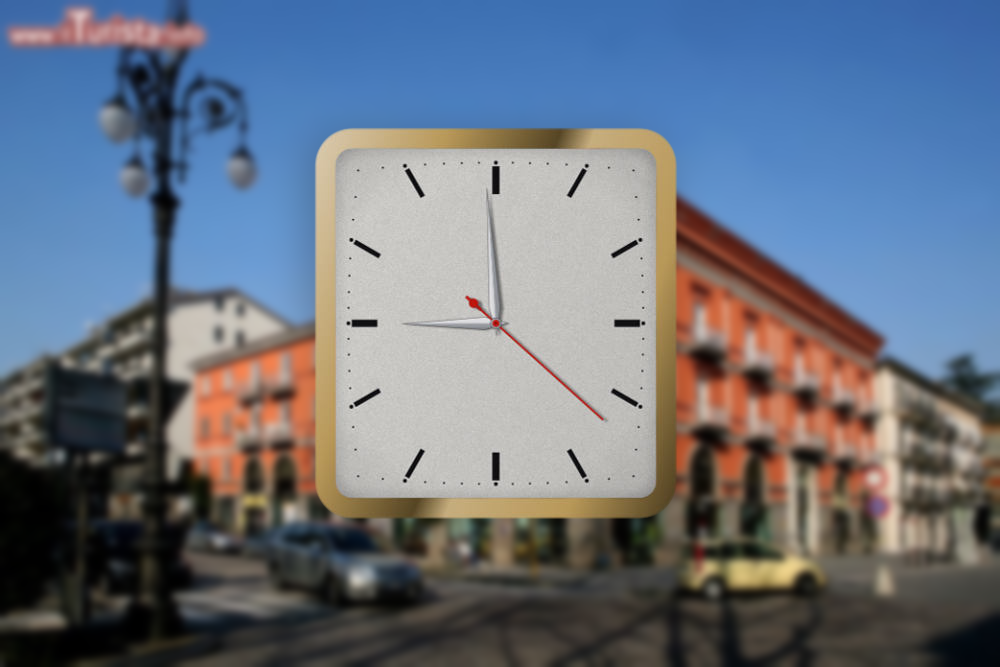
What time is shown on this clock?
8:59:22
